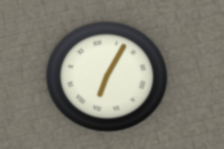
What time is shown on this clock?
7:07
